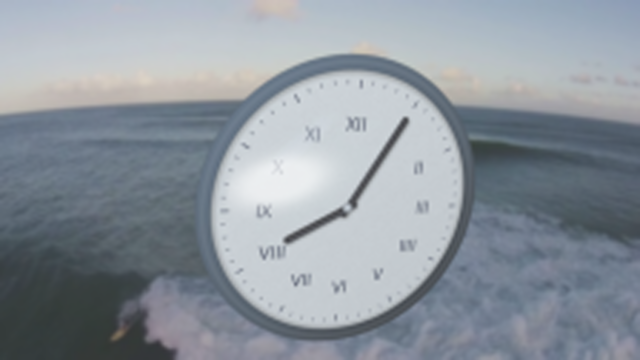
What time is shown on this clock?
8:05
